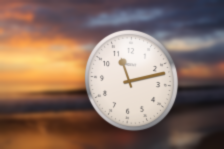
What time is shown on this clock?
11:12
